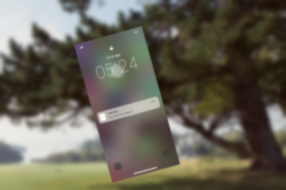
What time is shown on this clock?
5:24
